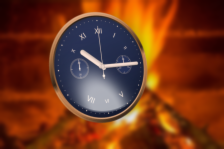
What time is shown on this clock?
10:15
